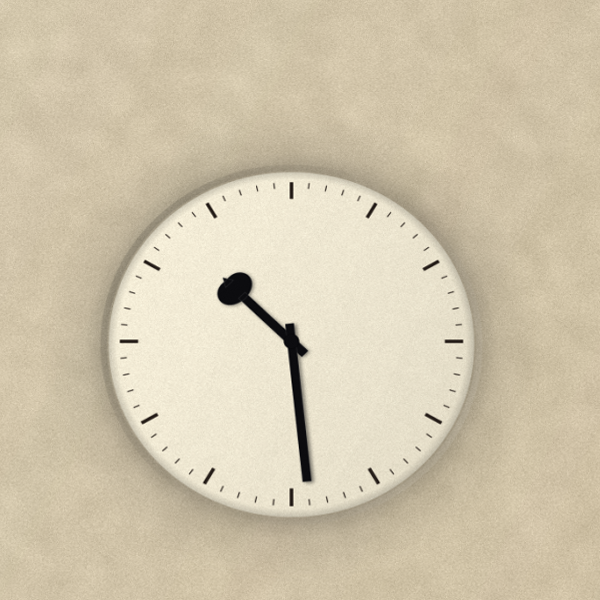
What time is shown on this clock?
10:29
